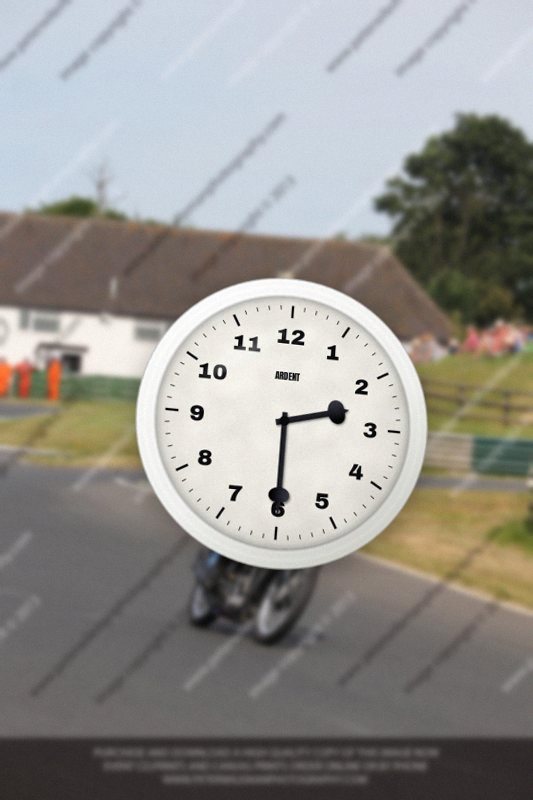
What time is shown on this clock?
2:30
